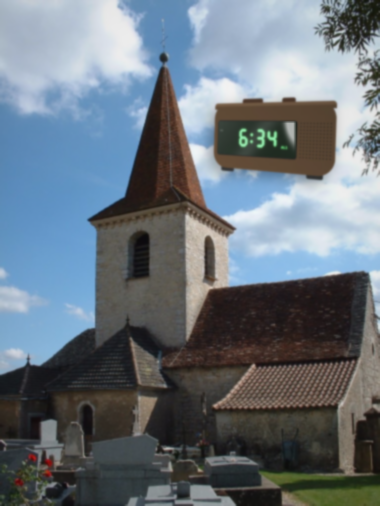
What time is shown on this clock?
6:34
